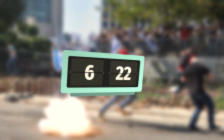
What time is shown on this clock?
6:22
